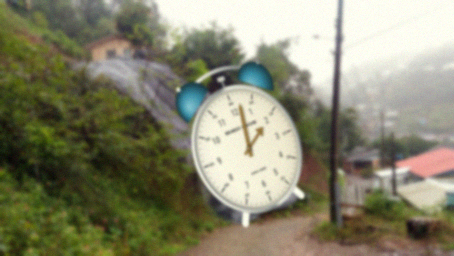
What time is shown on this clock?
2:02
